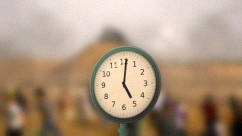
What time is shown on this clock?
5:01
